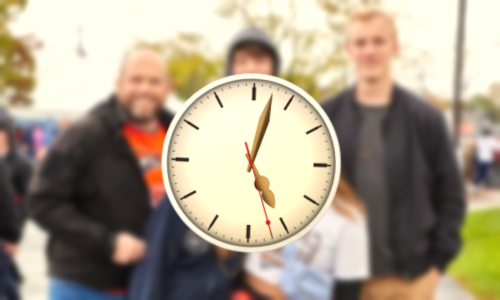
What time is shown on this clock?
5:02:27
